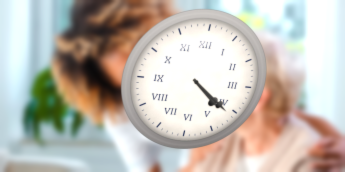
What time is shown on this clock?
4:21
